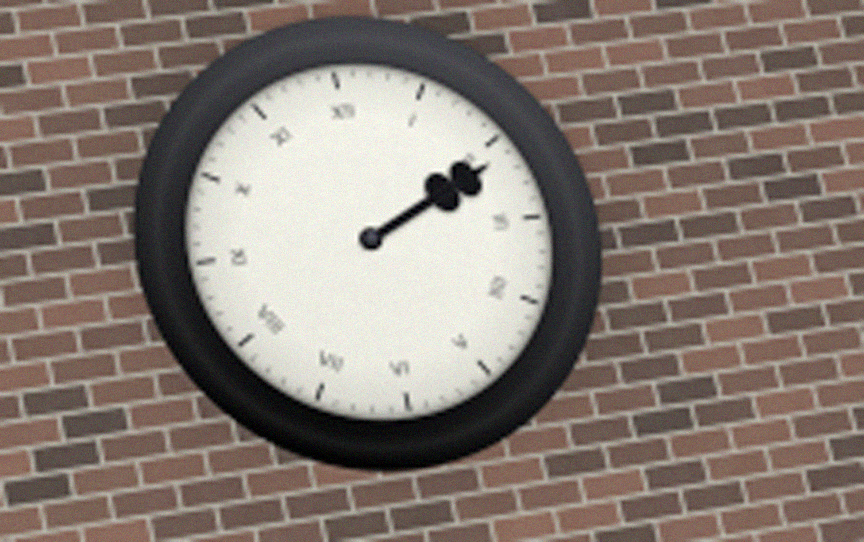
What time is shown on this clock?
2:11
